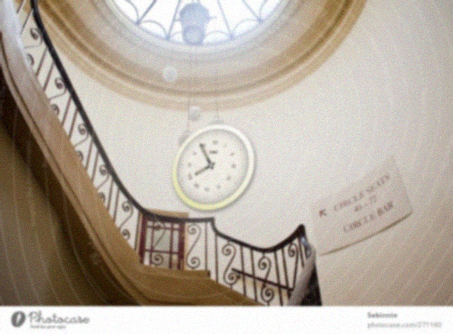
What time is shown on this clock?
7:54
